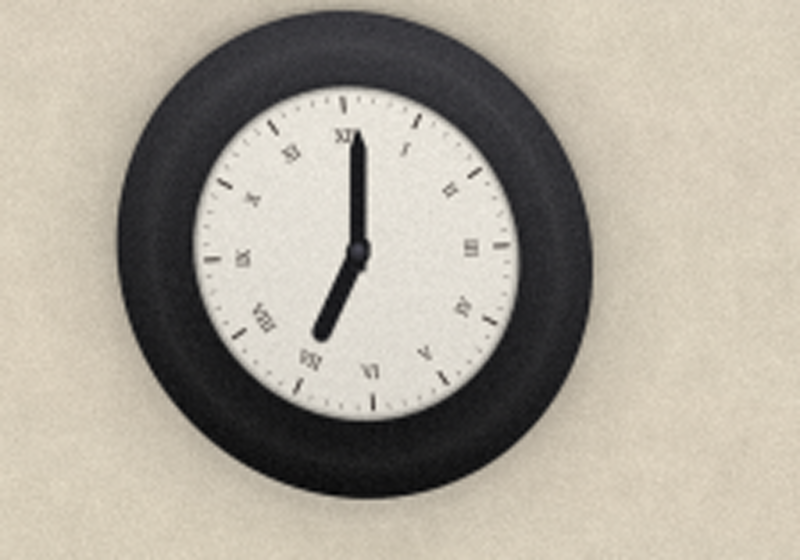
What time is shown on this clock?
7:01
